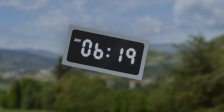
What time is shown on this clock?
6:19
